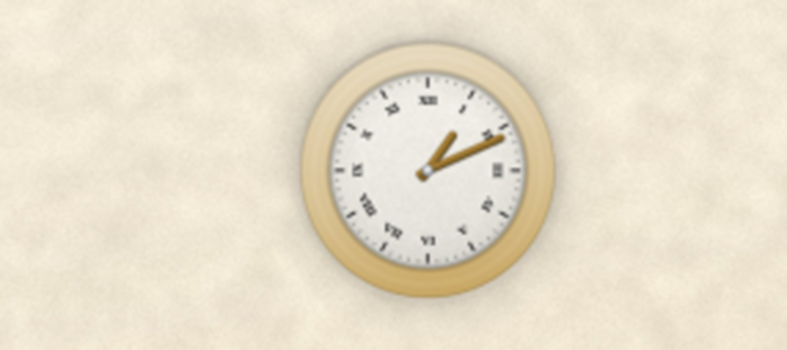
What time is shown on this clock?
1:11
